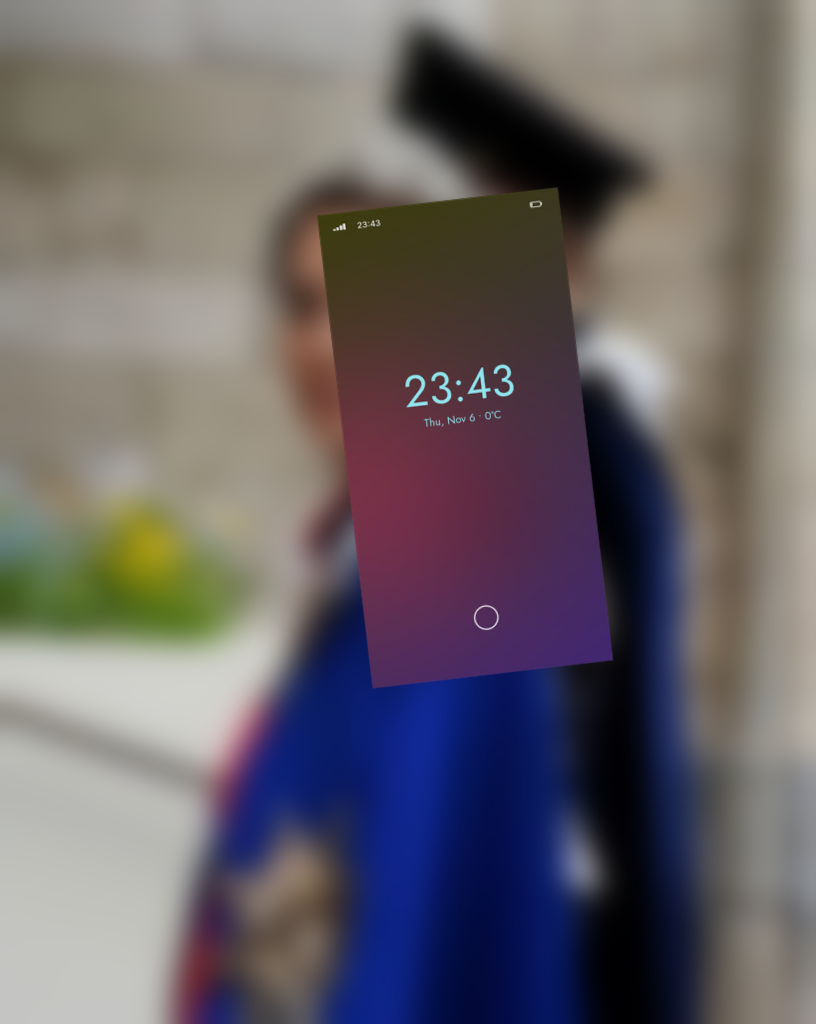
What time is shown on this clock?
23:43
